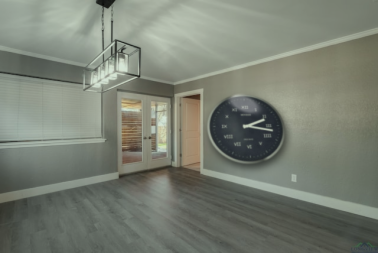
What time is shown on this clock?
2:17
